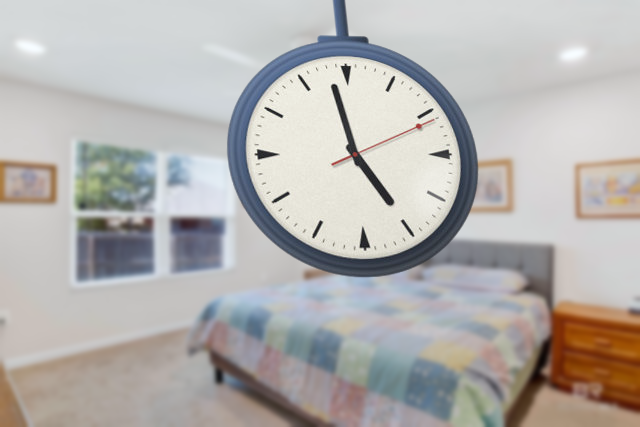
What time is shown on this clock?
4:58:11
